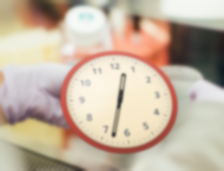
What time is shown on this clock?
12:33
